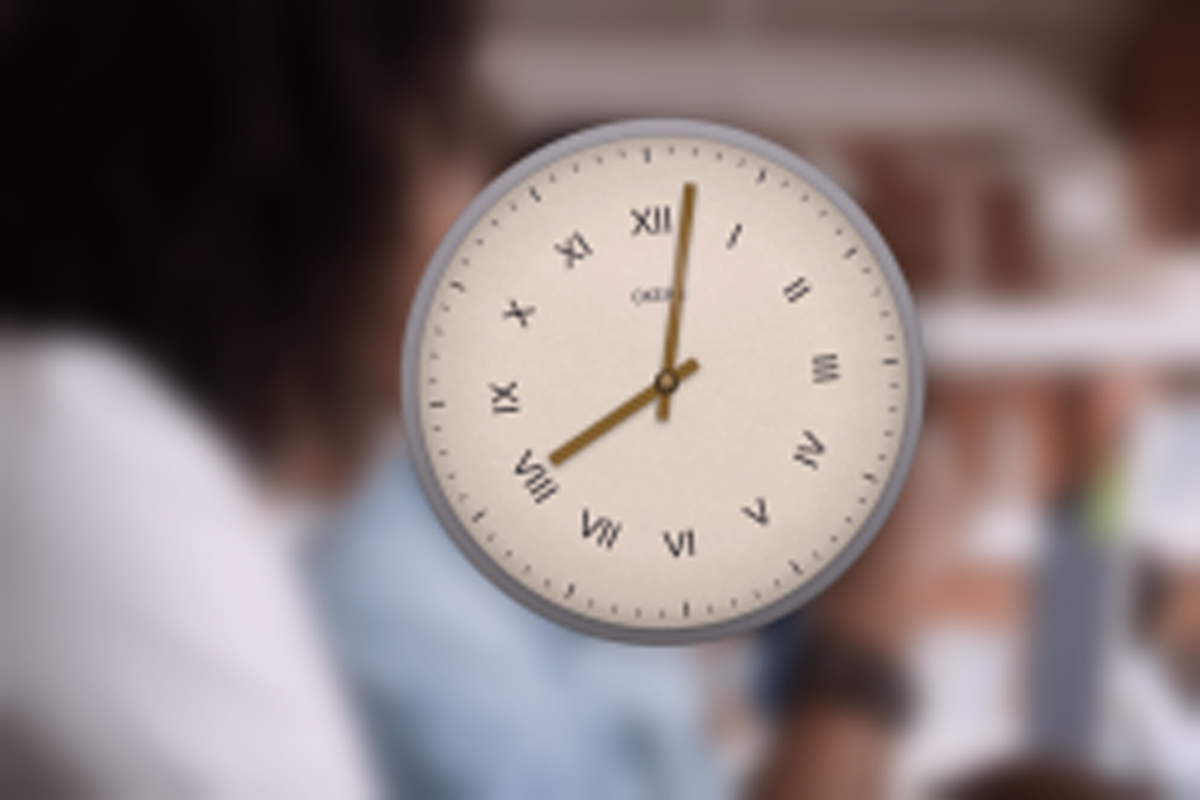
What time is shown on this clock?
8:02
